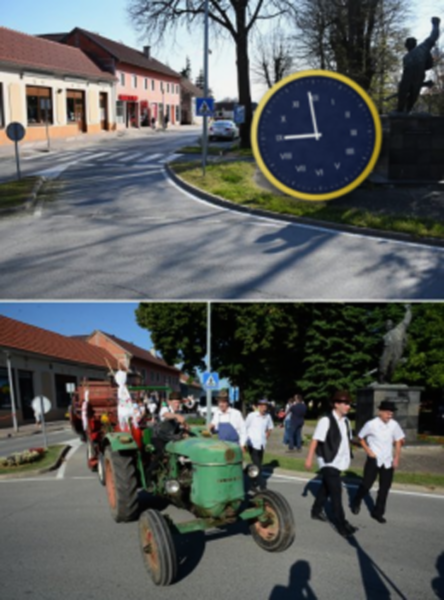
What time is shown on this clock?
8:59
